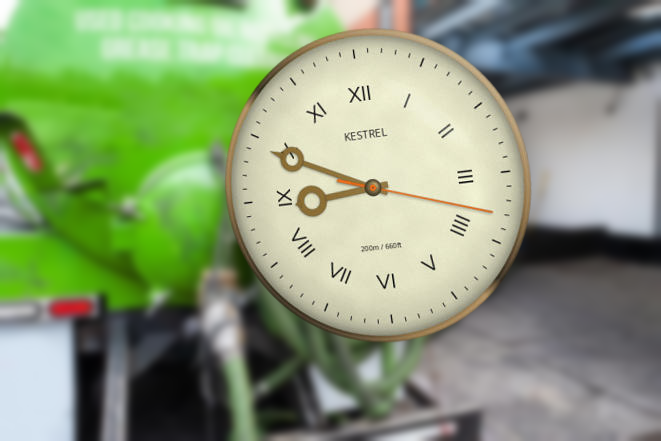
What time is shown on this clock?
8:49:18
